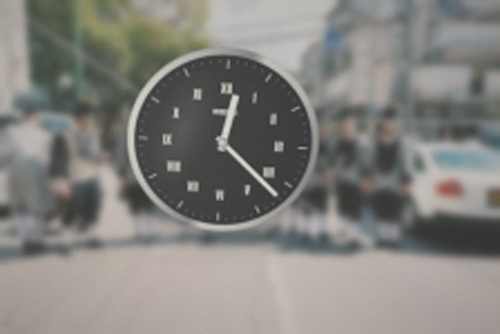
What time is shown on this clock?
12:22
